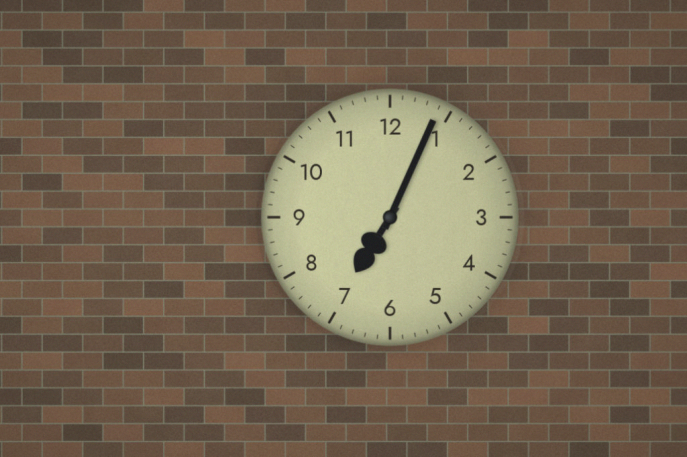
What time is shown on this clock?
7:04
